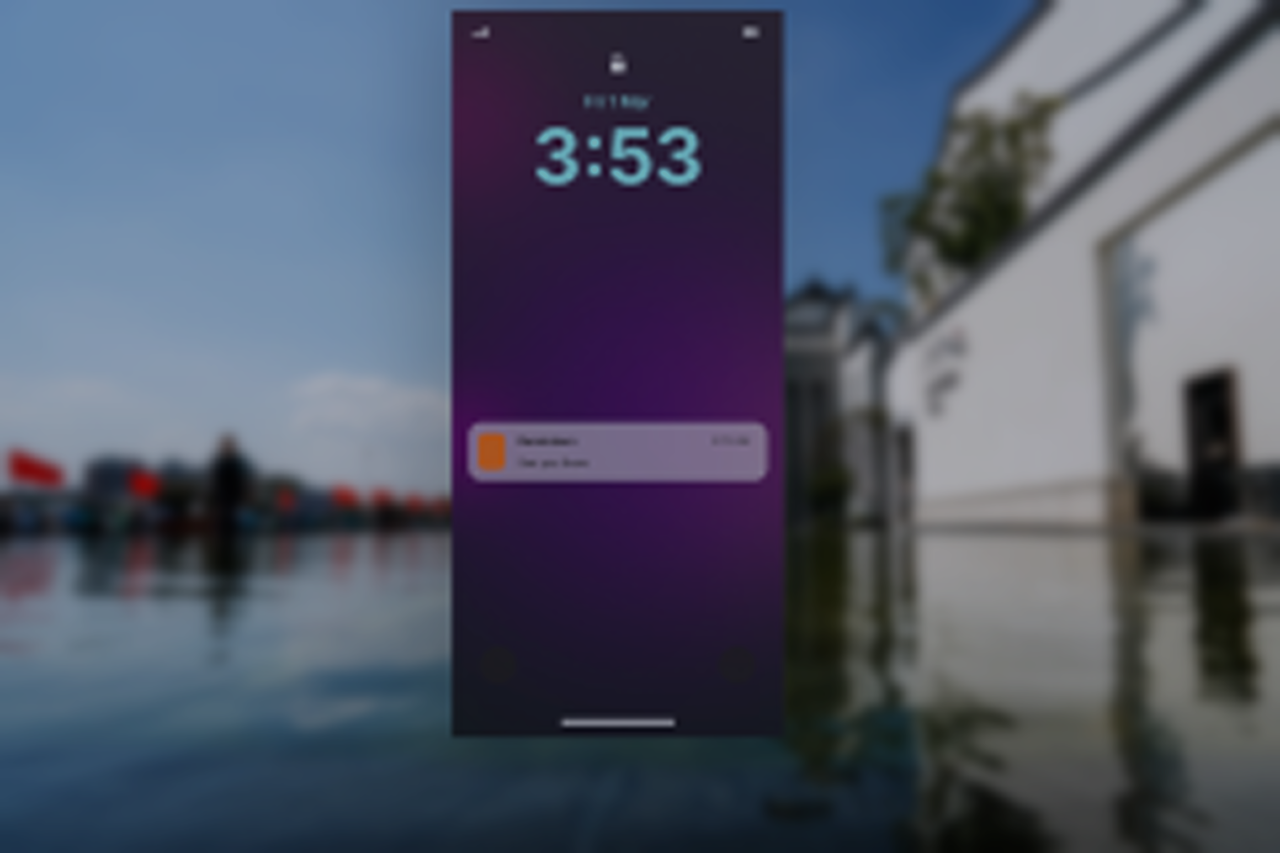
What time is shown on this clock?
3:53
